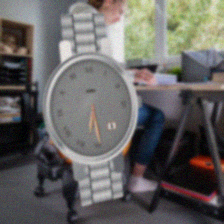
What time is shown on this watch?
6:29
